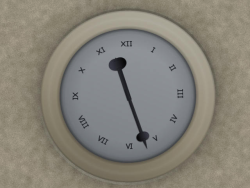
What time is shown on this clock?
11:27
